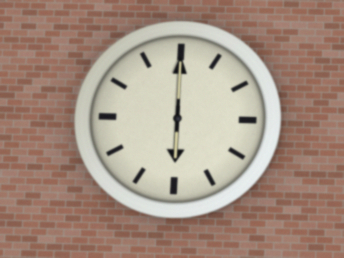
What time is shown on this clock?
6:00
